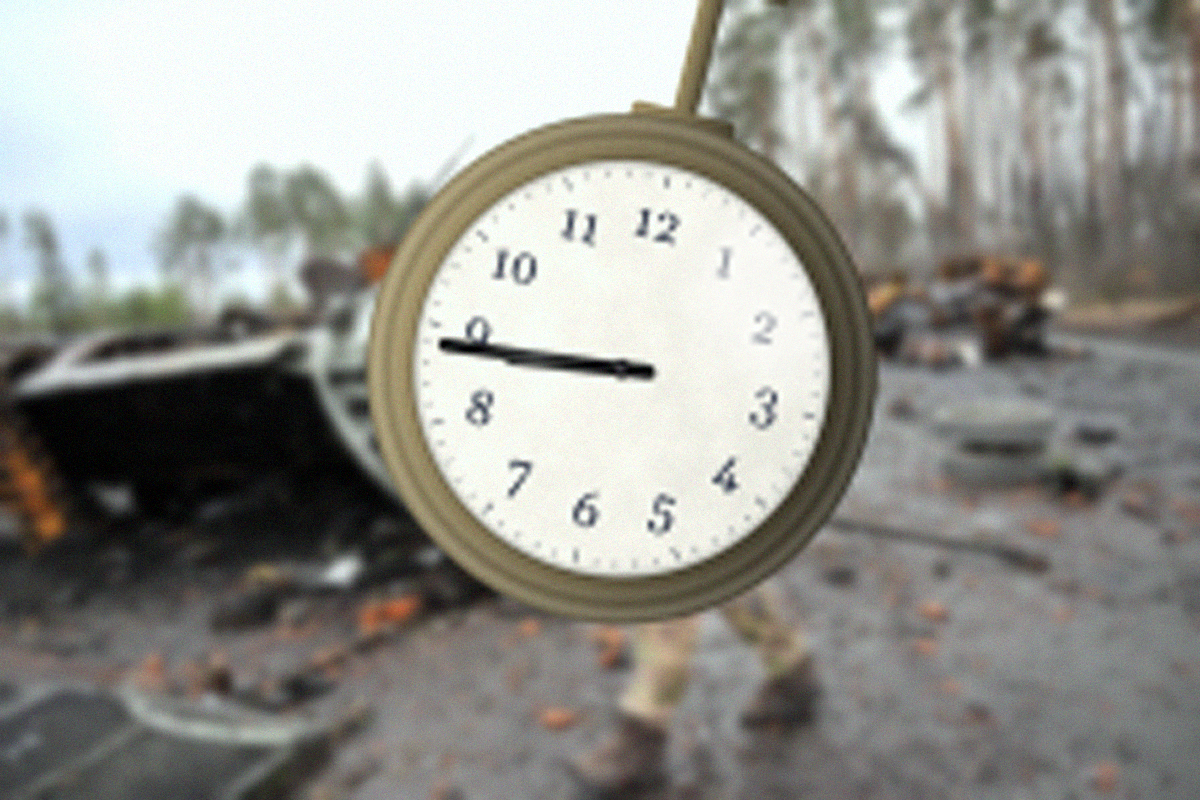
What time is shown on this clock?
8:44
